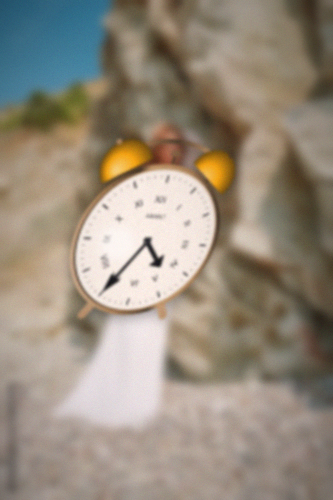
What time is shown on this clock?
4:35
